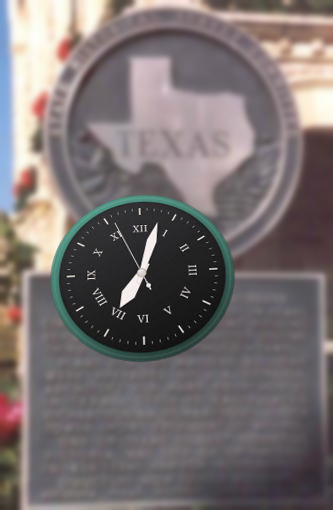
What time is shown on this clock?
7:02:56
